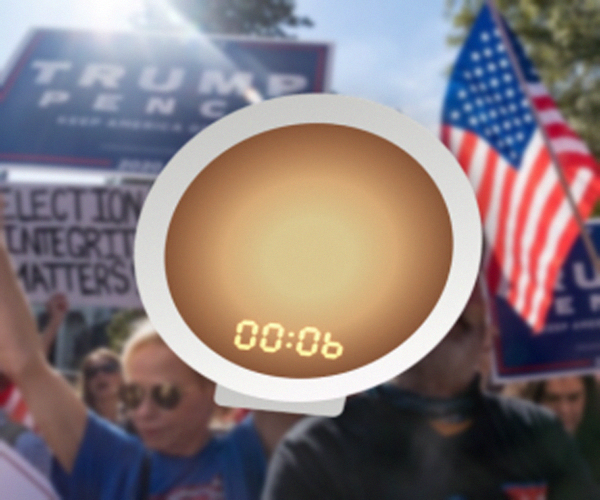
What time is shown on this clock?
0:06
